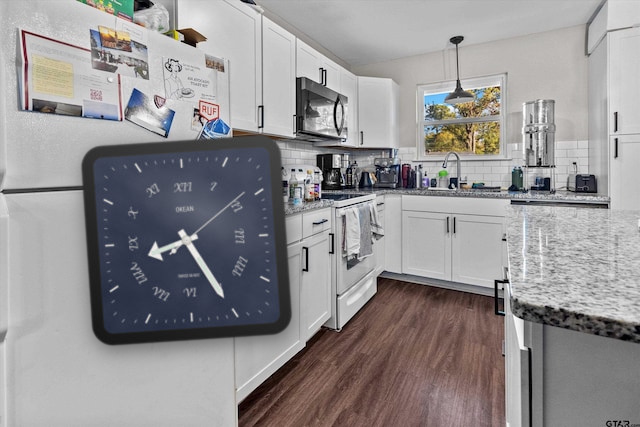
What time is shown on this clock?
8:25:09
